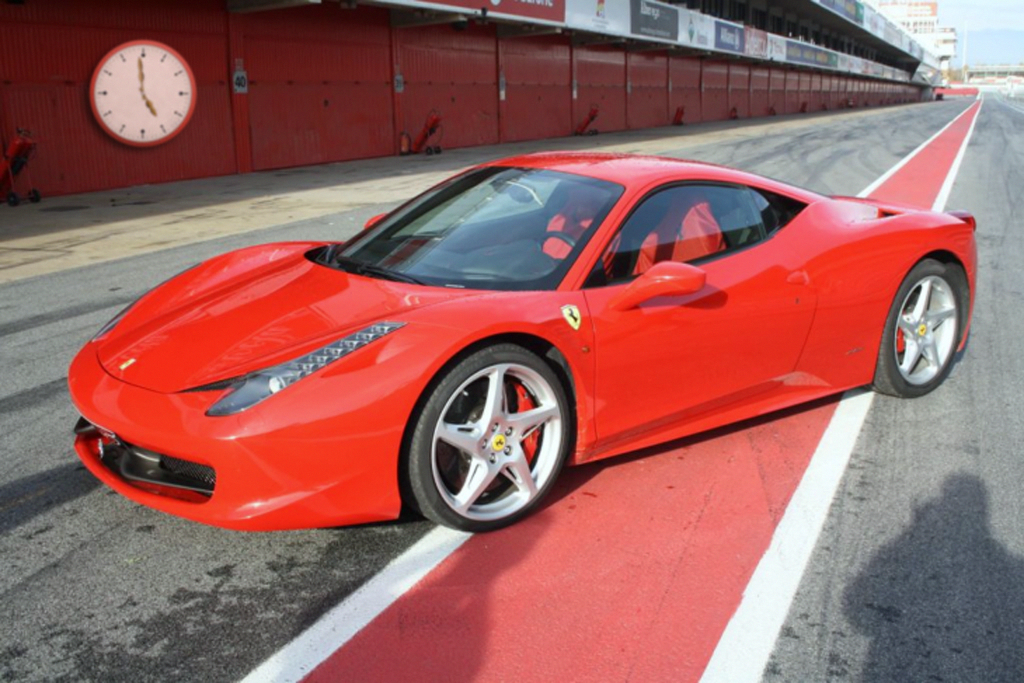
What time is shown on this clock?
4:59
